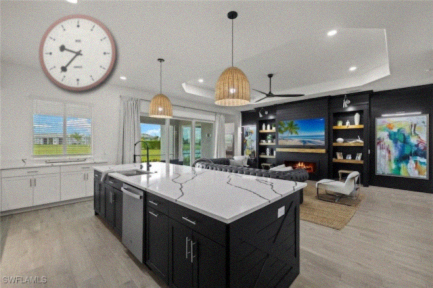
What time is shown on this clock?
9:37
